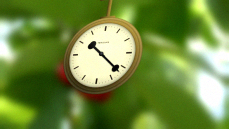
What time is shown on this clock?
10:22
